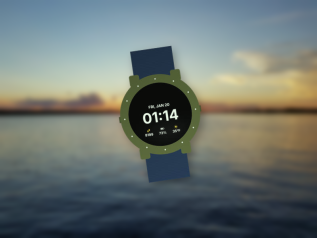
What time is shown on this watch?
1:14
